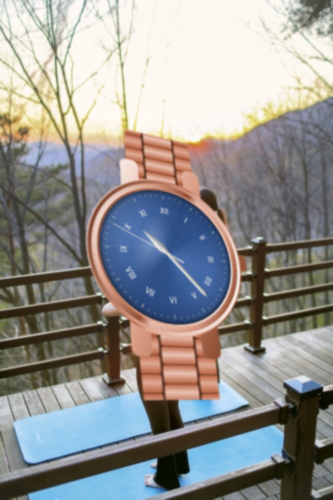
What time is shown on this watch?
10:22:49
